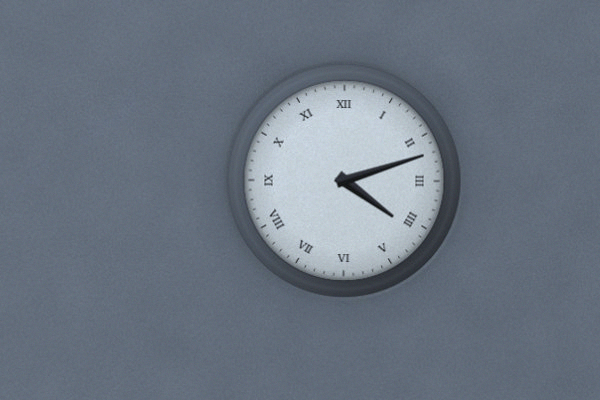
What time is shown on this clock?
4:12
